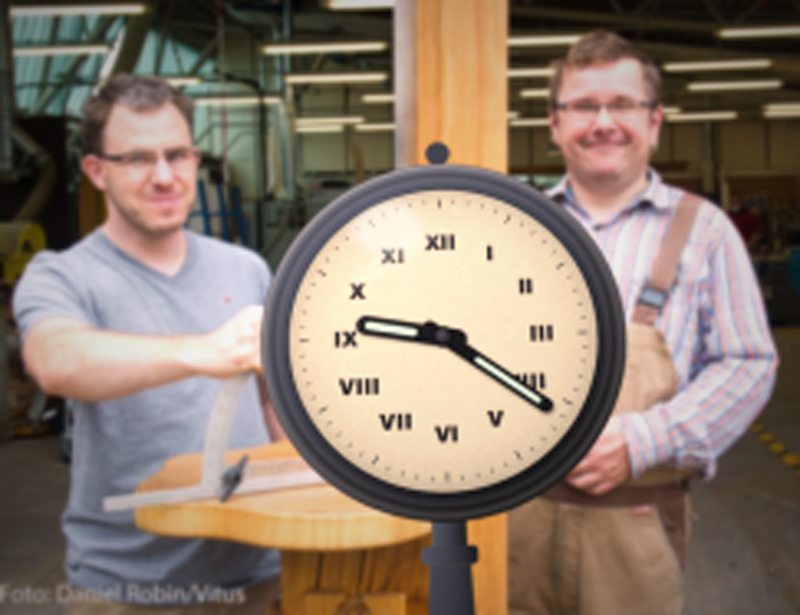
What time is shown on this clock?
9:21
